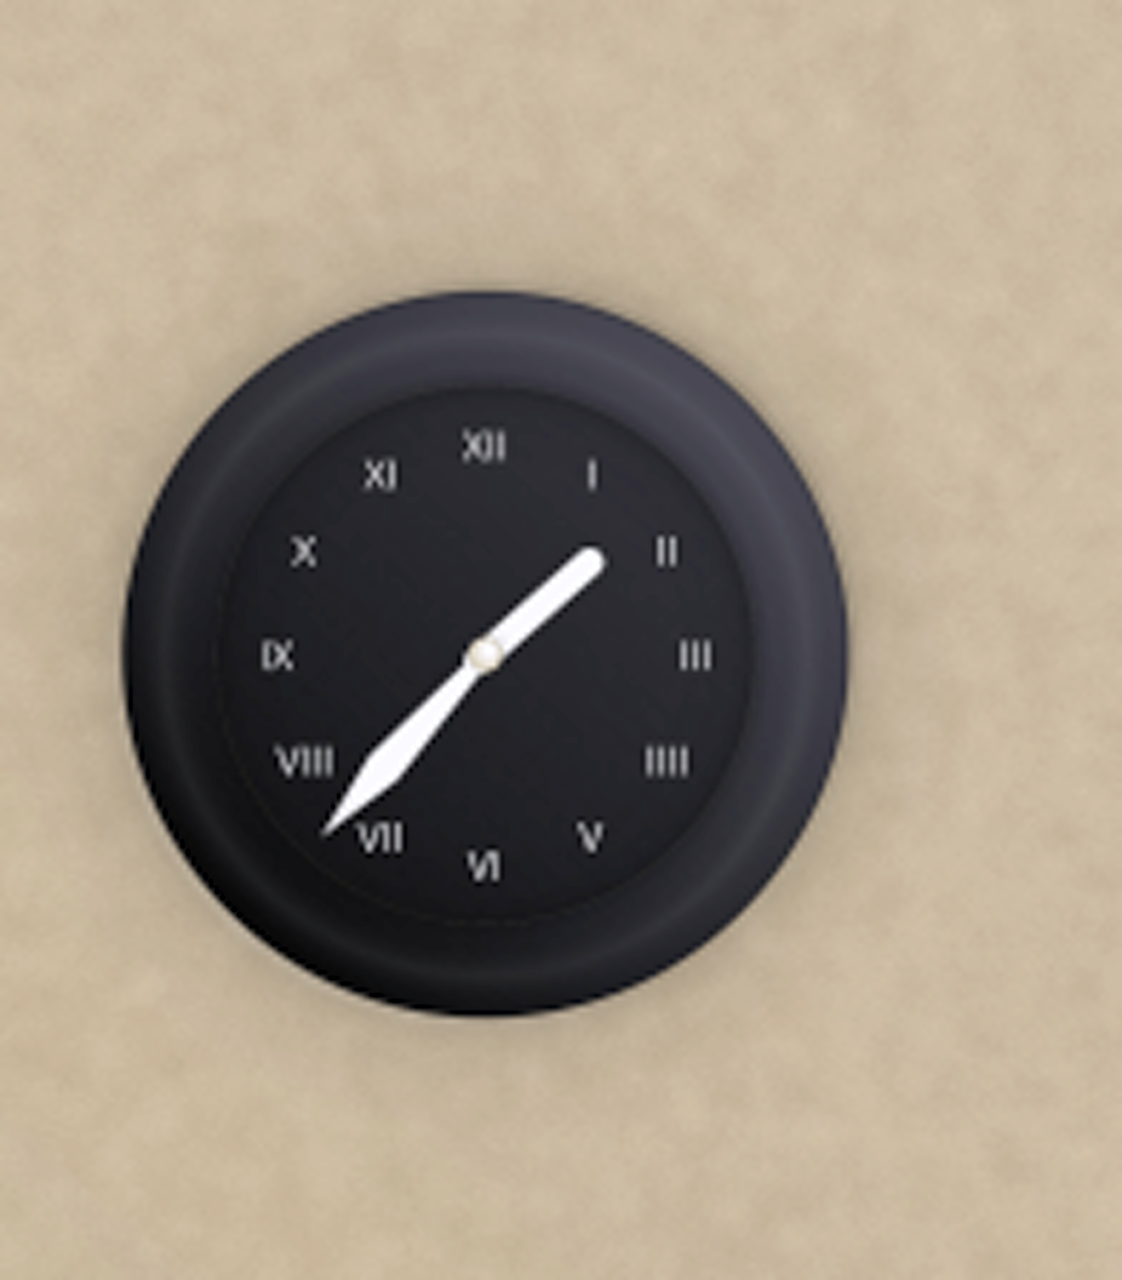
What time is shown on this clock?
1:37
